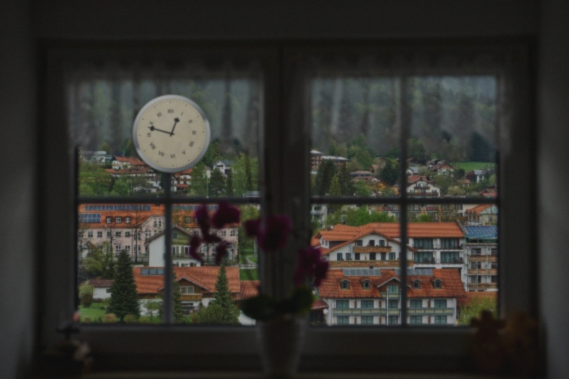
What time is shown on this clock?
12:48
